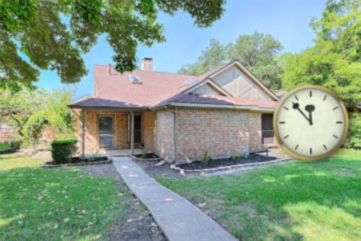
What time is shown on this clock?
11:53
